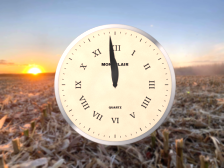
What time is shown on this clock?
11:59
